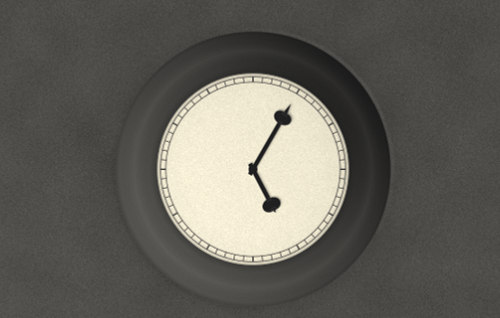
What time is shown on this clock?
5:05
